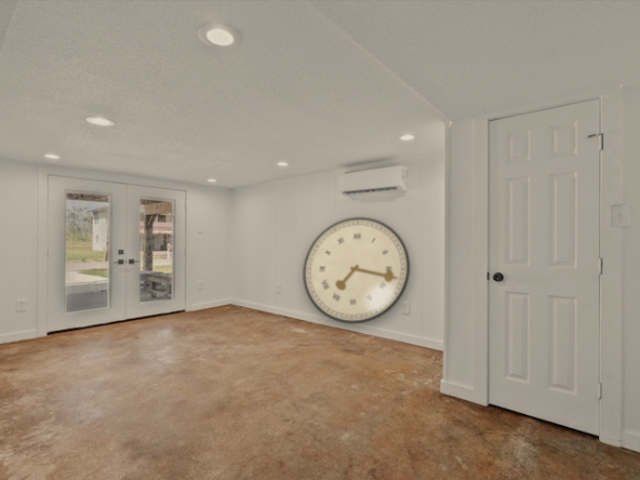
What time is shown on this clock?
7:17
